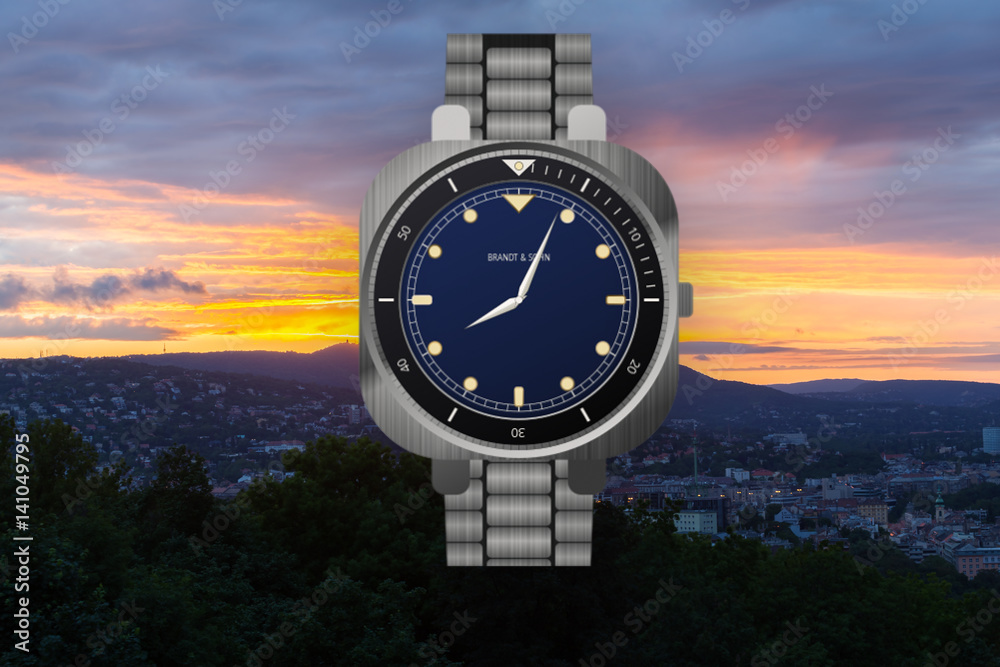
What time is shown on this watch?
8:04
